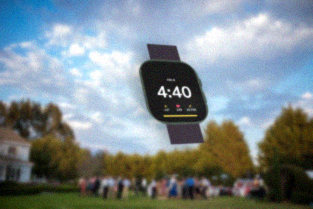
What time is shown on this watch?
4:40
